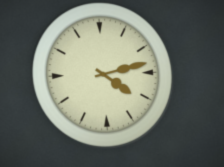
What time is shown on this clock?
4:13
